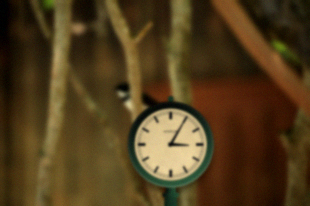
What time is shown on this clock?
3:05
